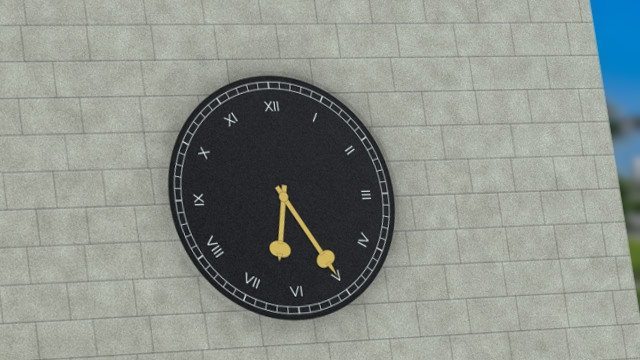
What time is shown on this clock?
6:25
